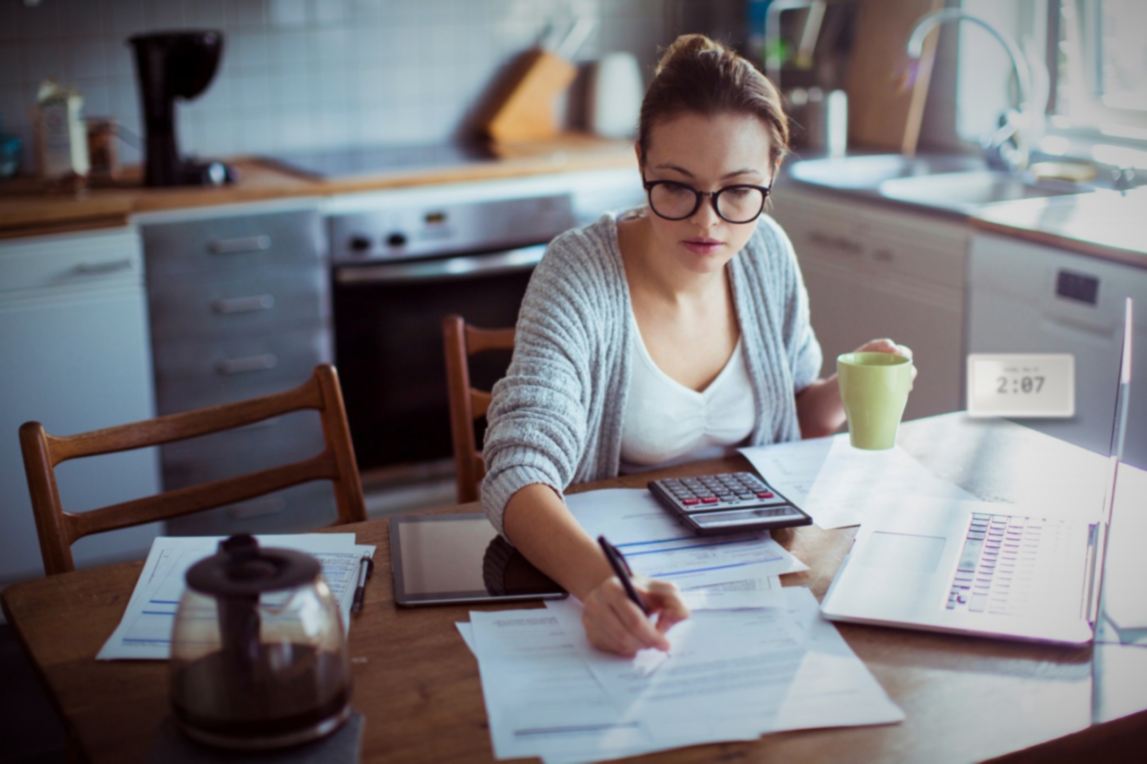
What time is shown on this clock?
2:07
